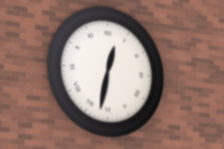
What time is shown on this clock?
12:32
